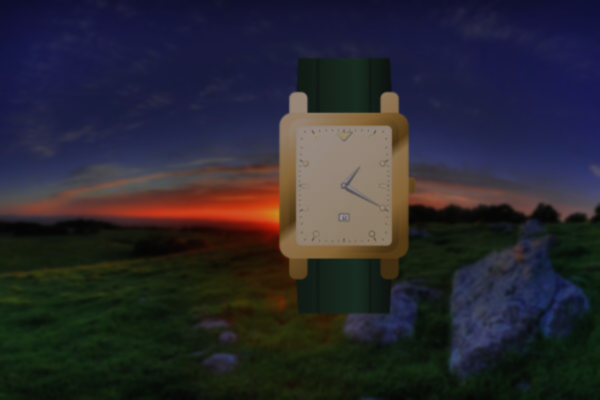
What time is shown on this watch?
1:20
